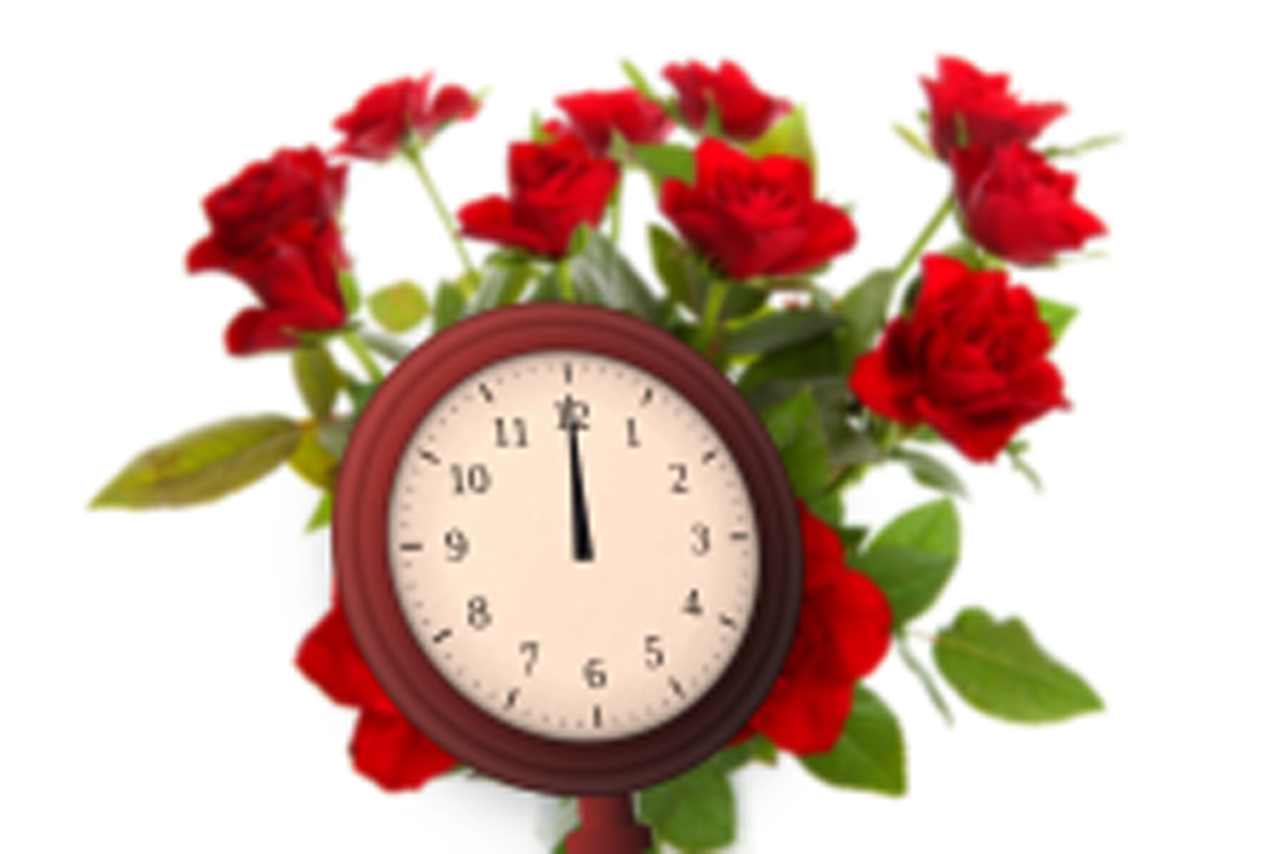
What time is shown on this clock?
12:00
